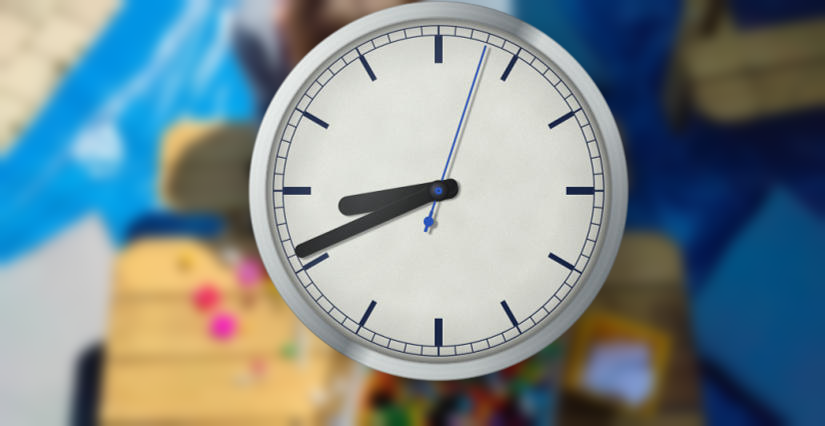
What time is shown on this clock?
8:41:03
